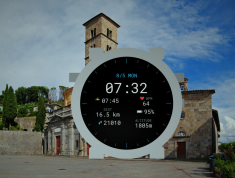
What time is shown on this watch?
7:32
